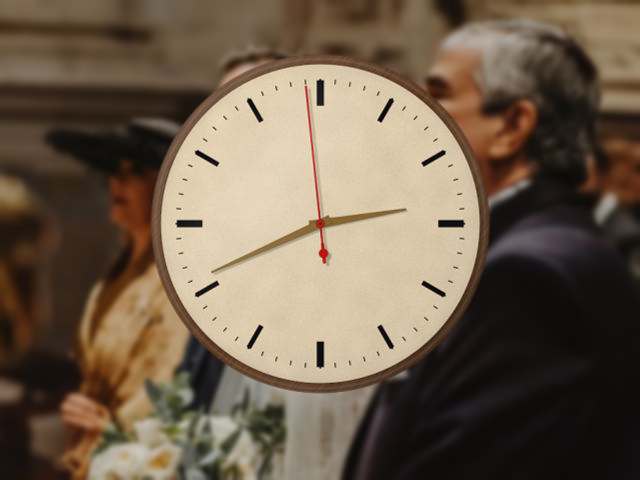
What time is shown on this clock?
2:40:59
